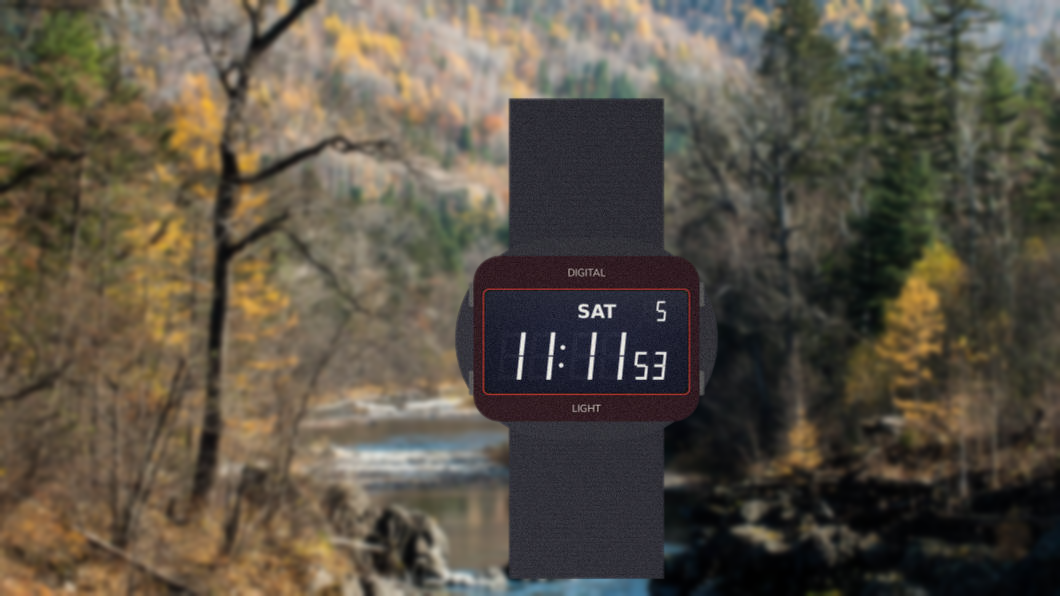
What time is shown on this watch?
11:11:53
